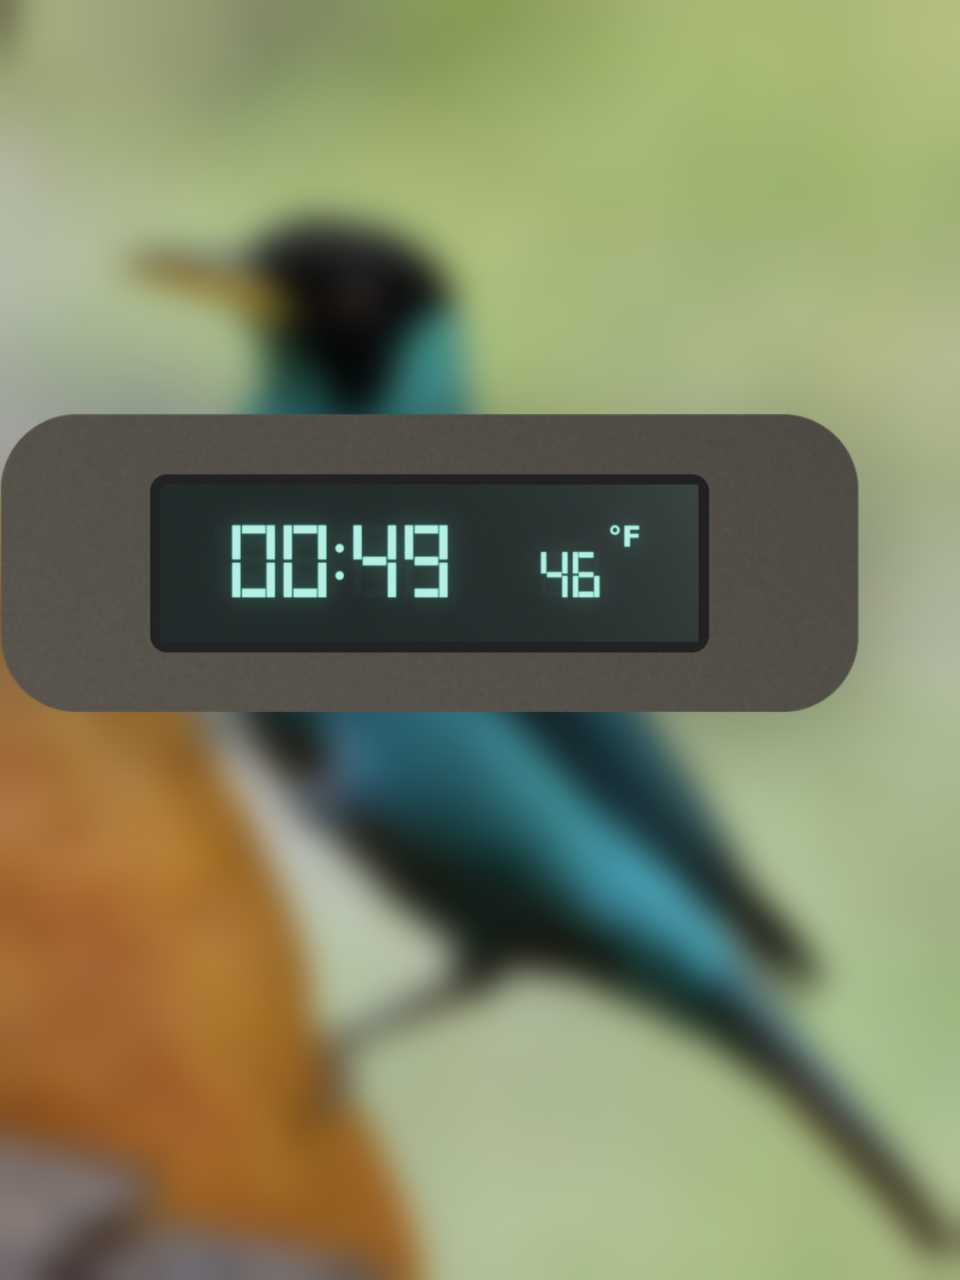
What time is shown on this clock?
0:49
